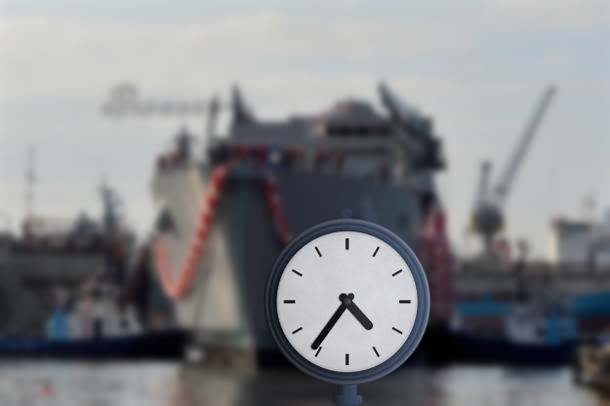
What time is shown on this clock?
4:36
